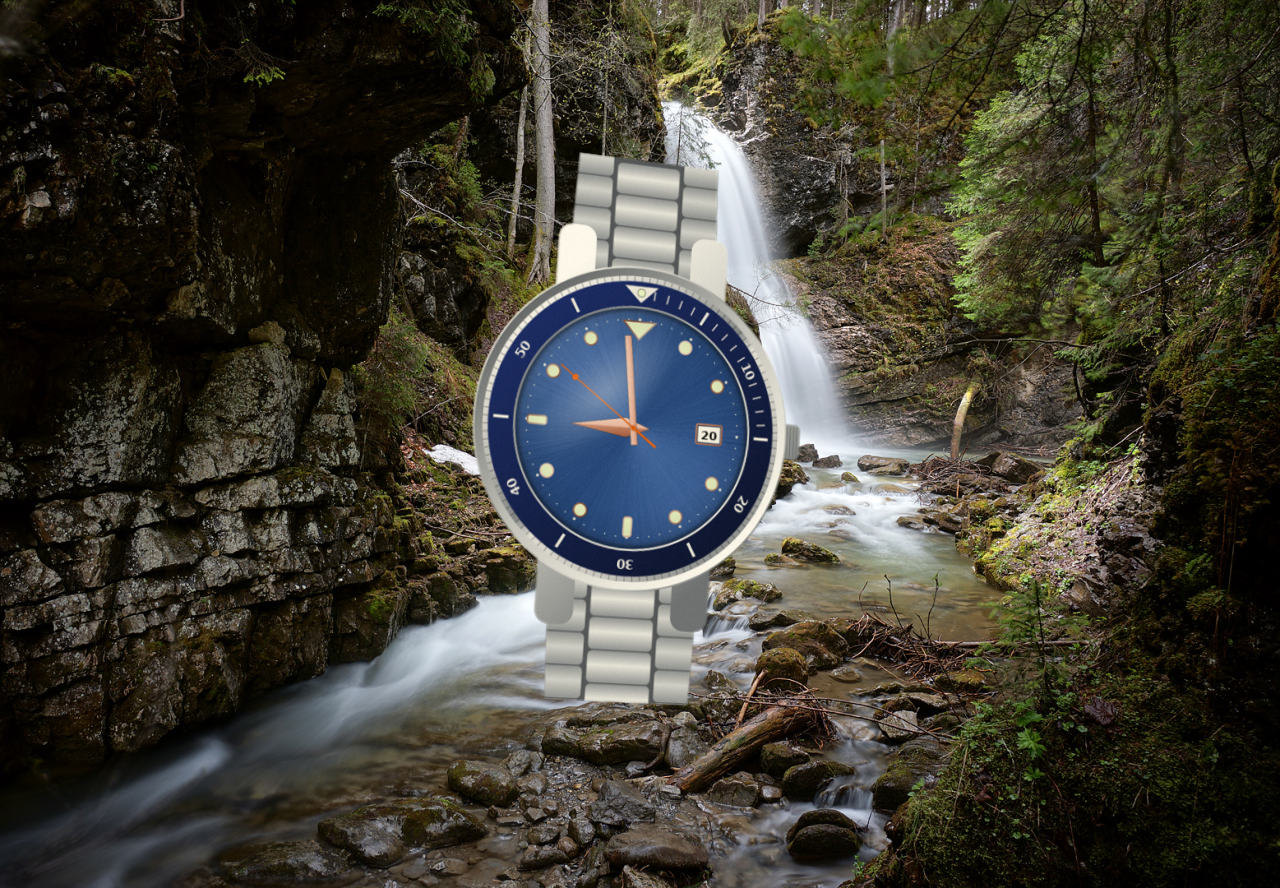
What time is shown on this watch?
8:58:51
